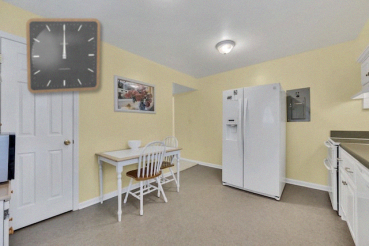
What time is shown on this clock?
12:00
